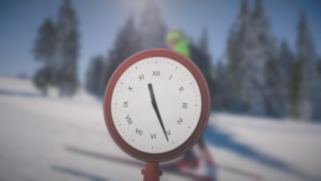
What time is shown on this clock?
11:26
